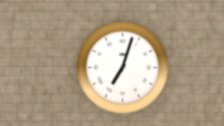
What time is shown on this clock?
7:03
